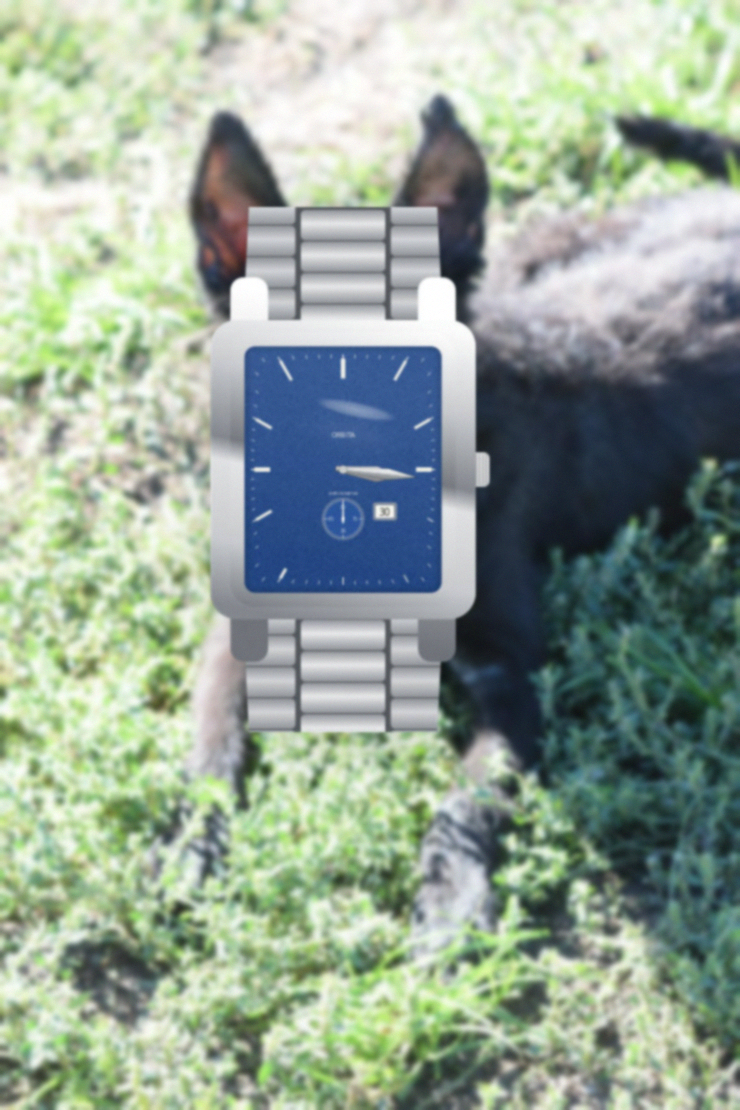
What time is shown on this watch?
3:16
